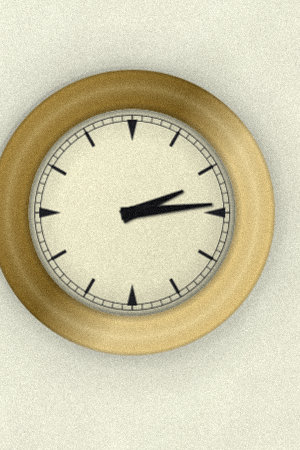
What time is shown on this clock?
2:14
